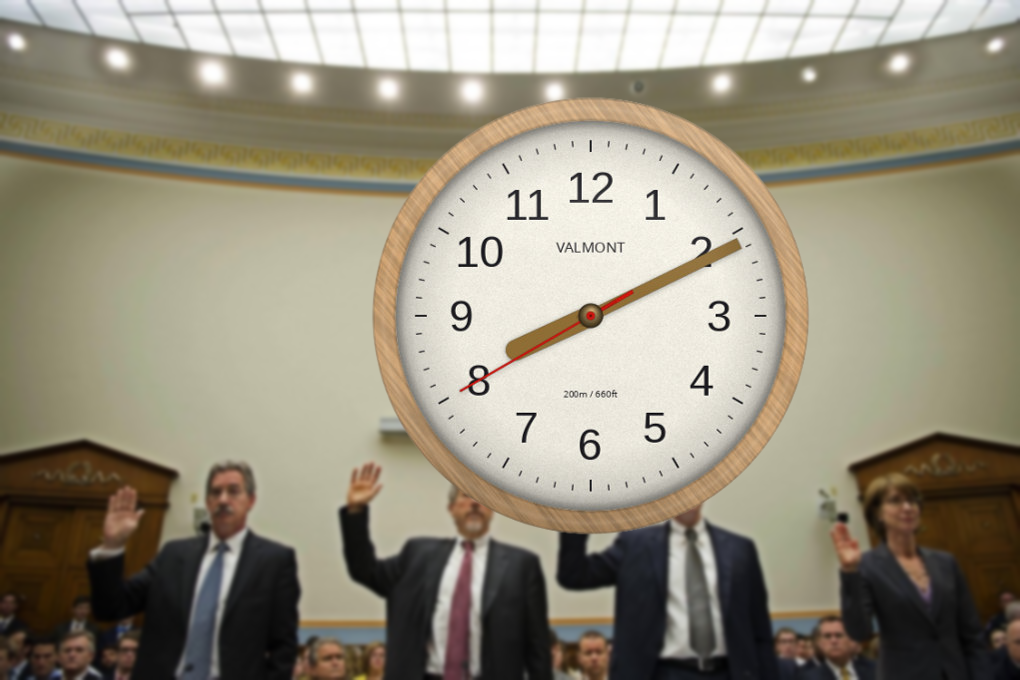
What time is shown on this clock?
8:10:40
